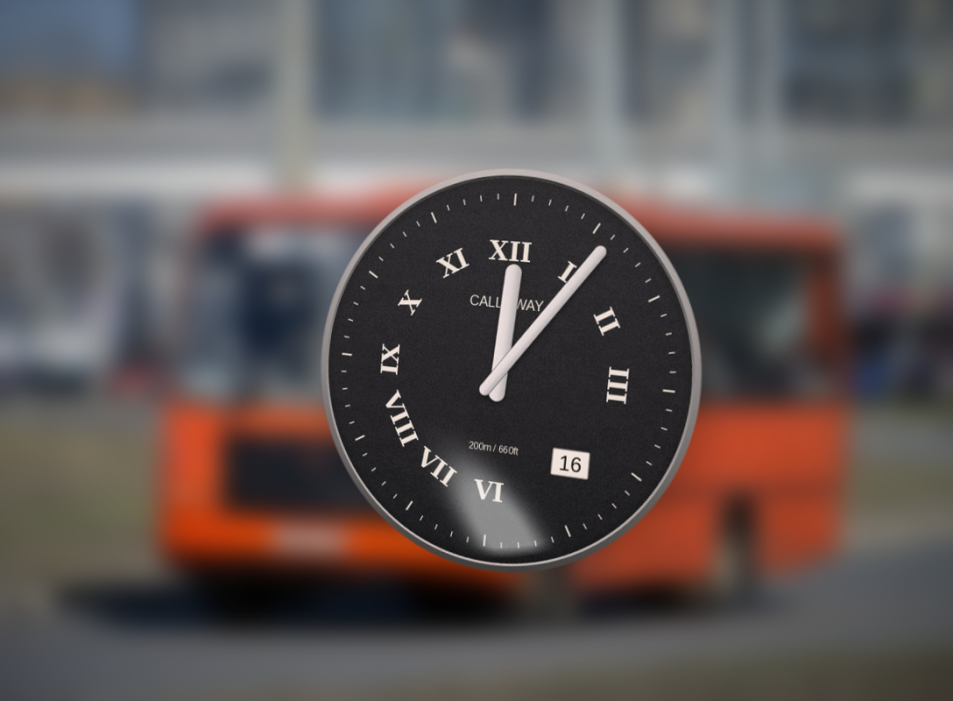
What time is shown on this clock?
12:06
